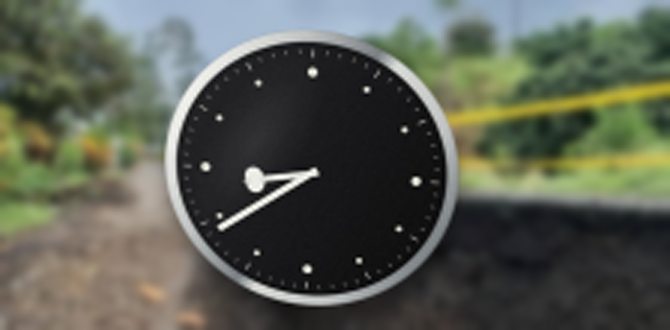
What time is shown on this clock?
8:39
